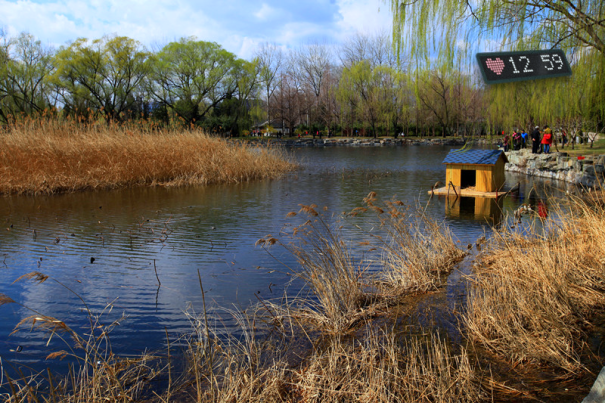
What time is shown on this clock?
12:59
